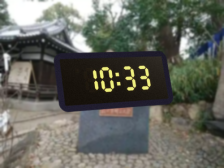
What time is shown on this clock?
10:33
